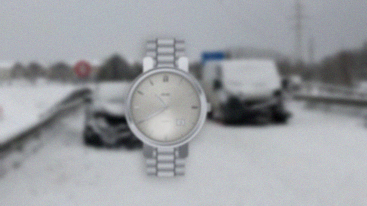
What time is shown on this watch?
10:40
